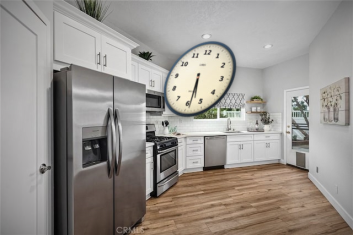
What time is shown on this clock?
5:29
